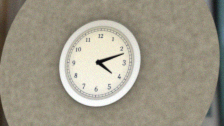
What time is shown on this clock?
4:12
